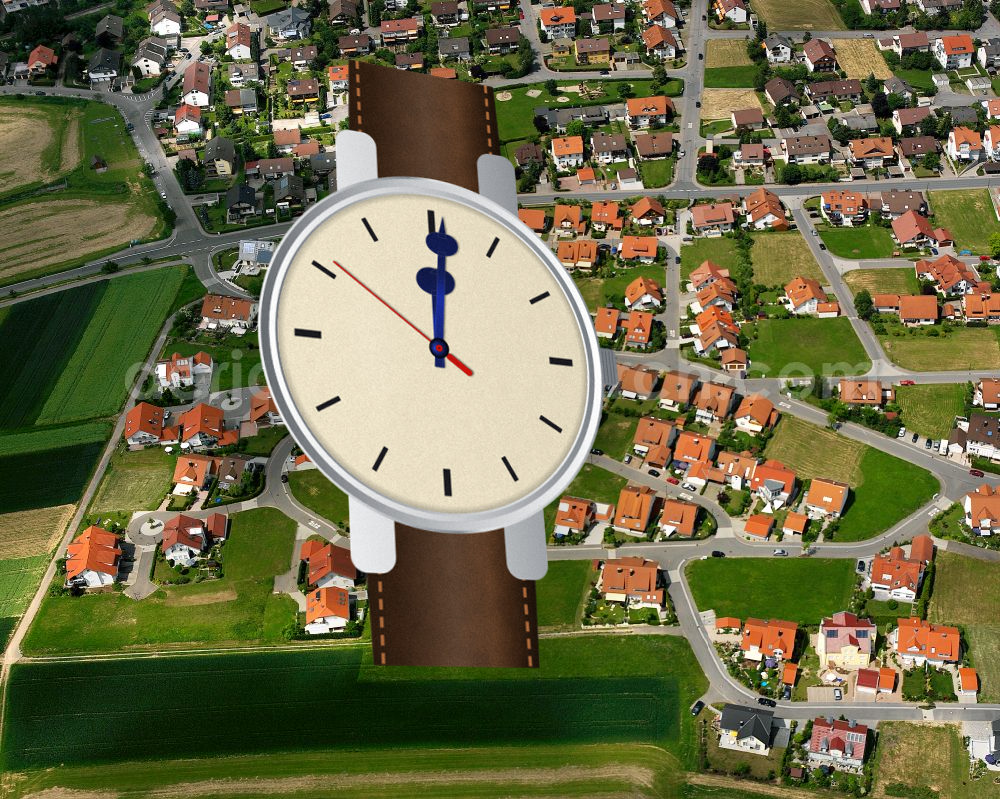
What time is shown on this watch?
12:00:51
